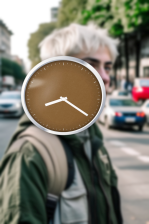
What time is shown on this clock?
8:21
